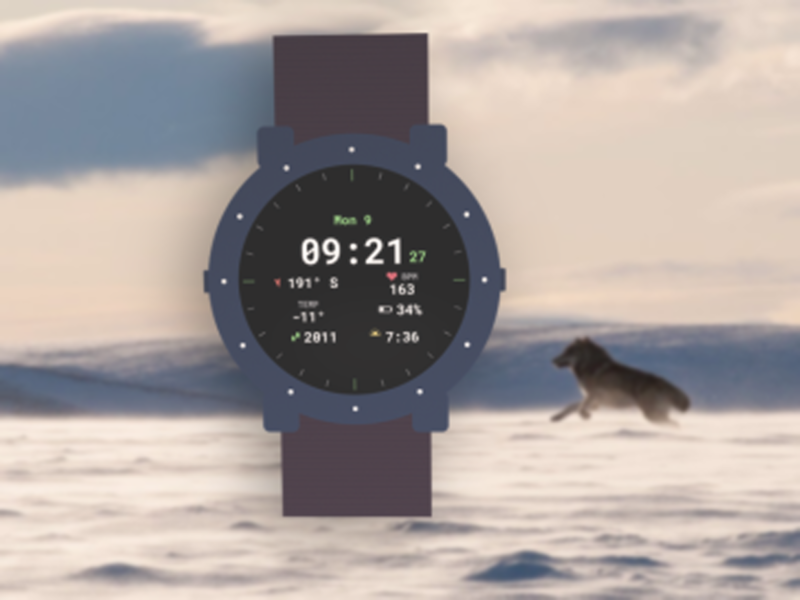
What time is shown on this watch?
9:21
